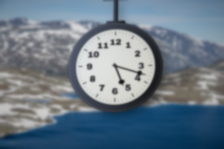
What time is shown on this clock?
5:18
